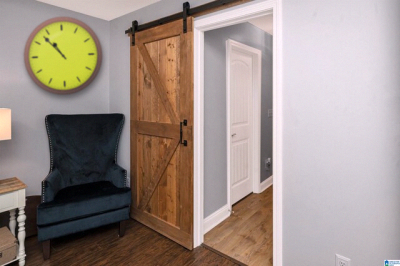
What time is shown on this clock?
10:53
